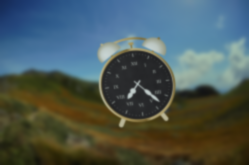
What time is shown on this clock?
7:23
